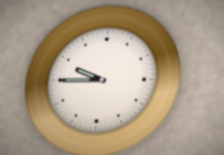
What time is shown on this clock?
9:45
